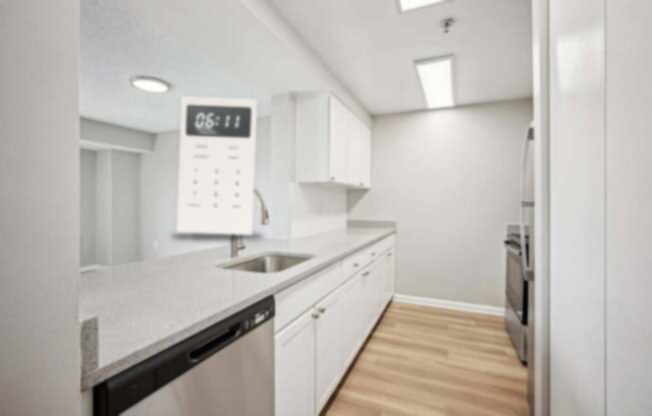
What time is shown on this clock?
6:11
